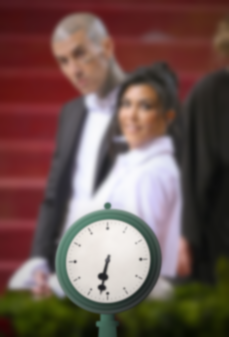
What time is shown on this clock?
6:32
